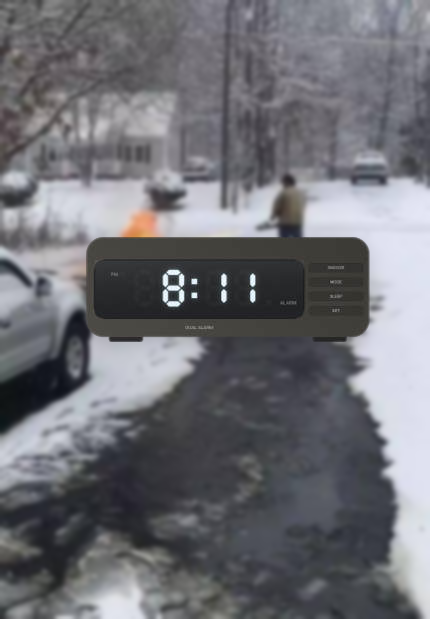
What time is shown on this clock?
8:11
